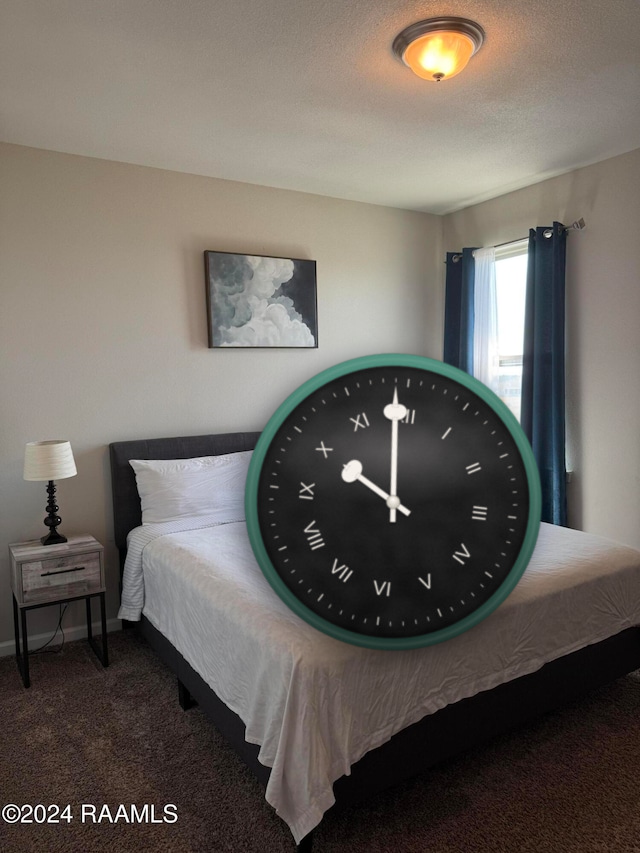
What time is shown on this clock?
9:59
